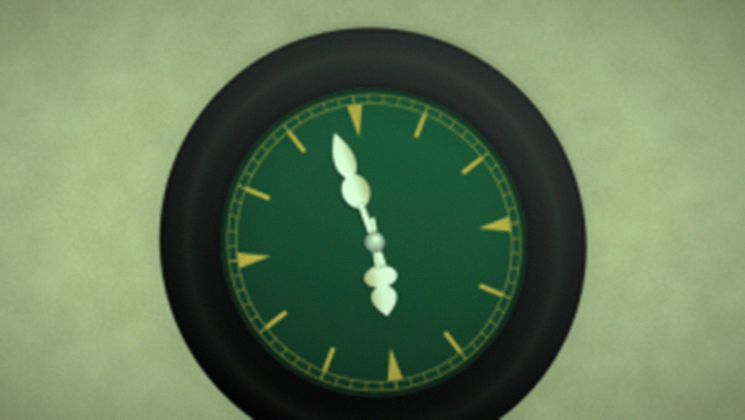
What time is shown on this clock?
5:58
